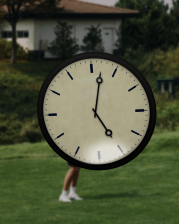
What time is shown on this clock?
5:02
